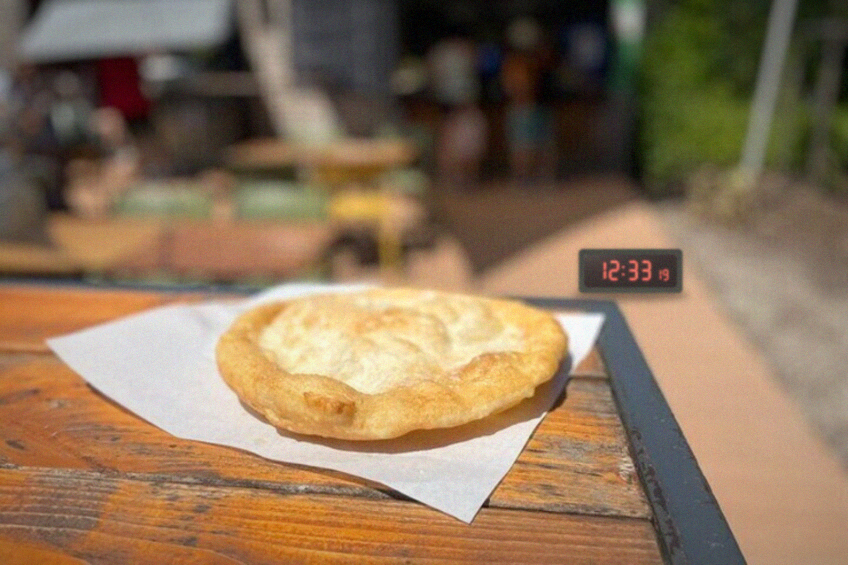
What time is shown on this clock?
12:33:19
